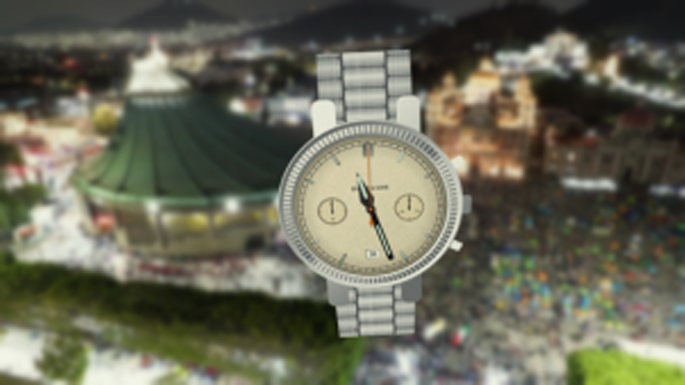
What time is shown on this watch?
11:27
